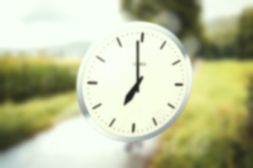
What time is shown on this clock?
6:59
